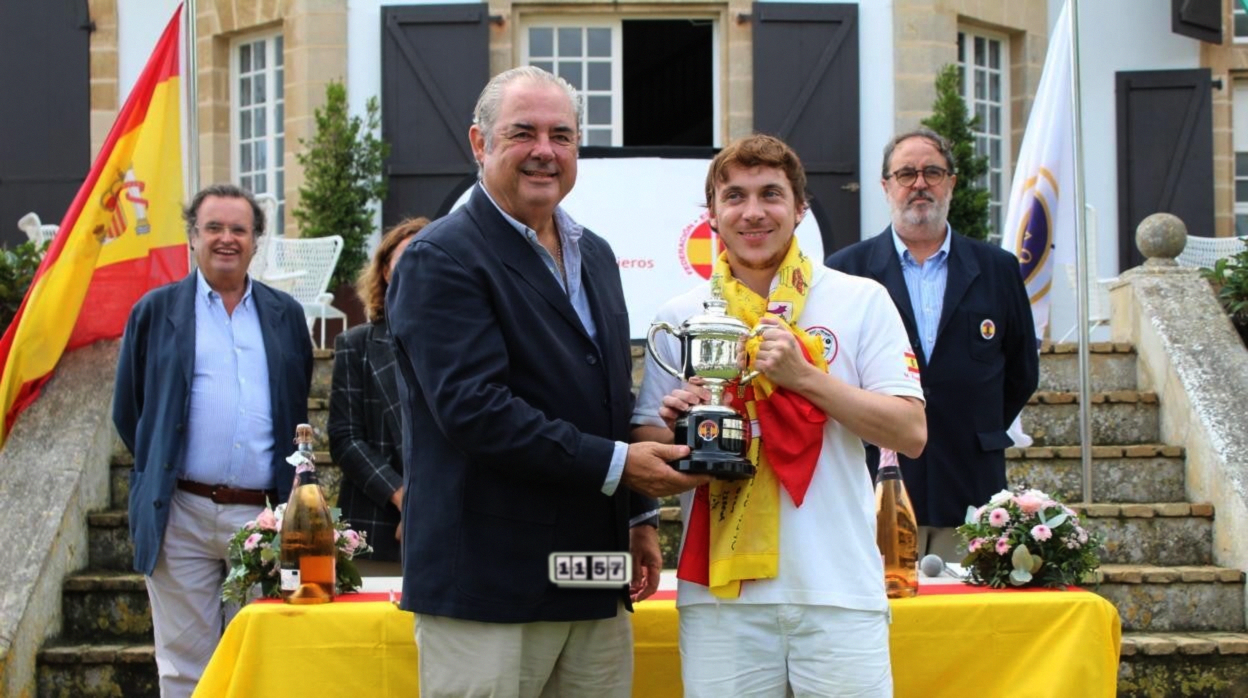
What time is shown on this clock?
11:57
